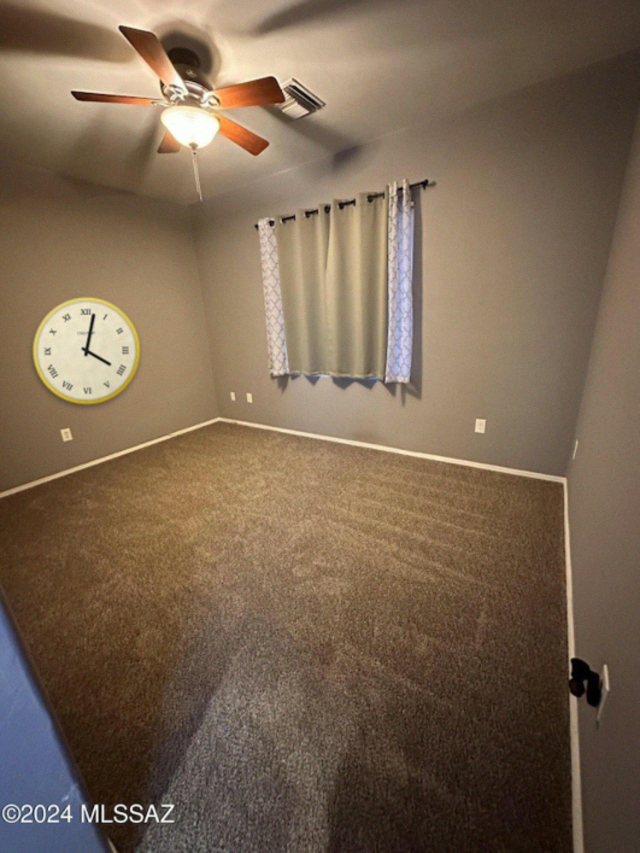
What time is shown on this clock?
4:02
